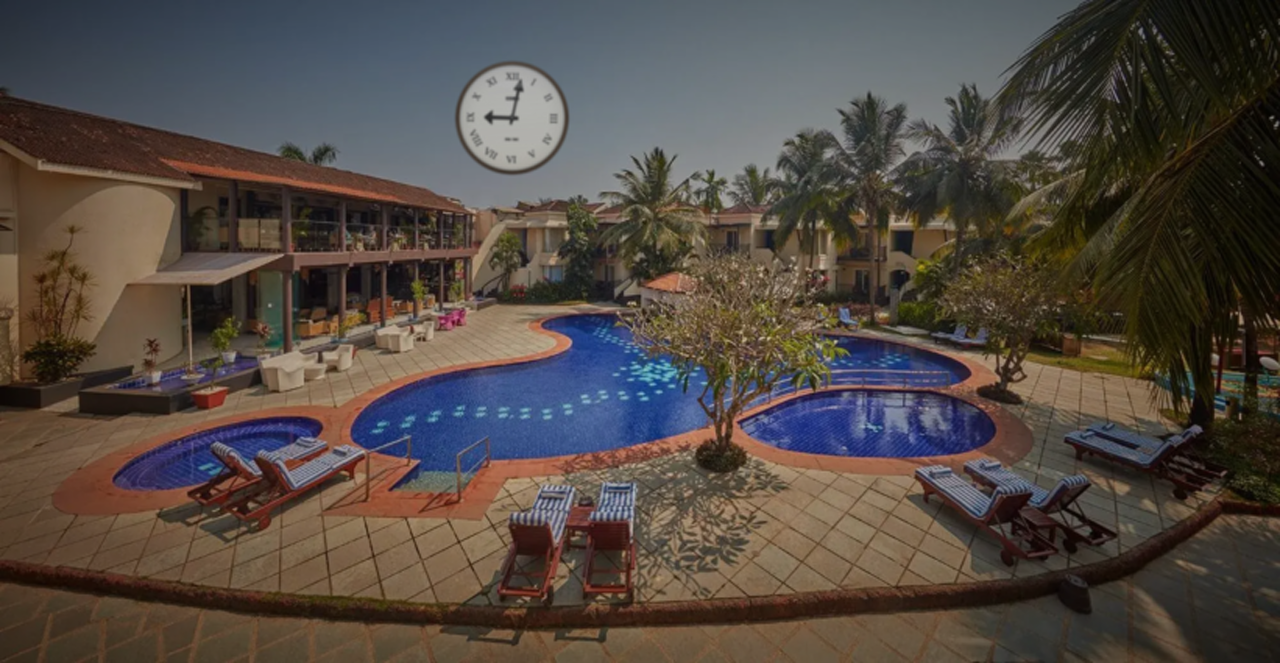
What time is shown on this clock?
9:02
